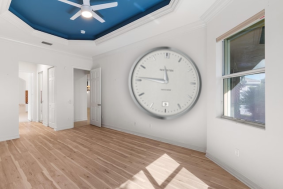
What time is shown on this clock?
11:46
